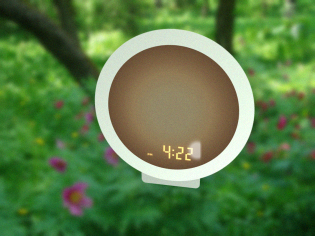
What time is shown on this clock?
4:22
